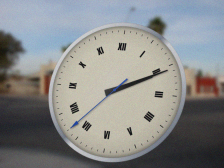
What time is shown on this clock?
2:10:37
